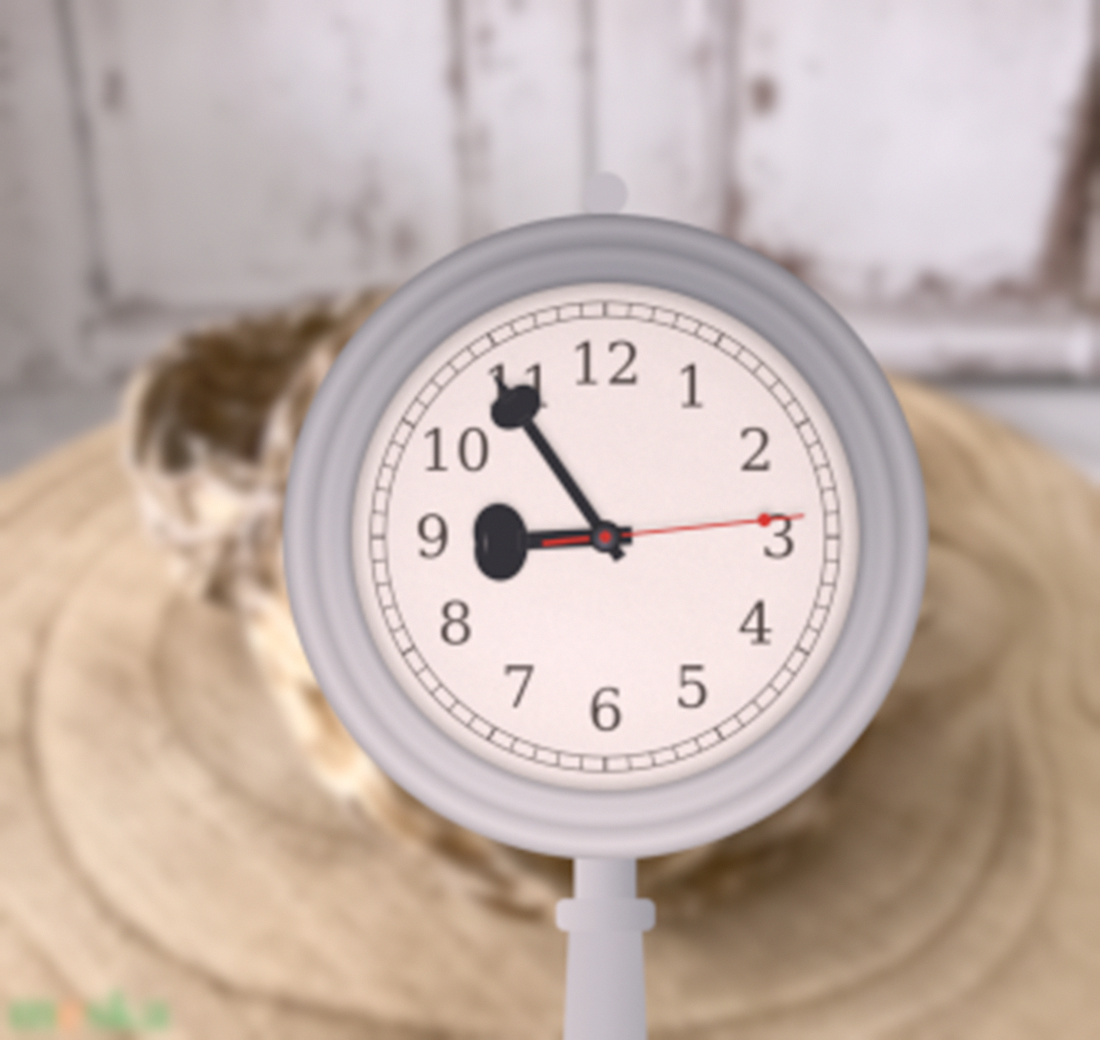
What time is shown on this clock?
8:54:14
